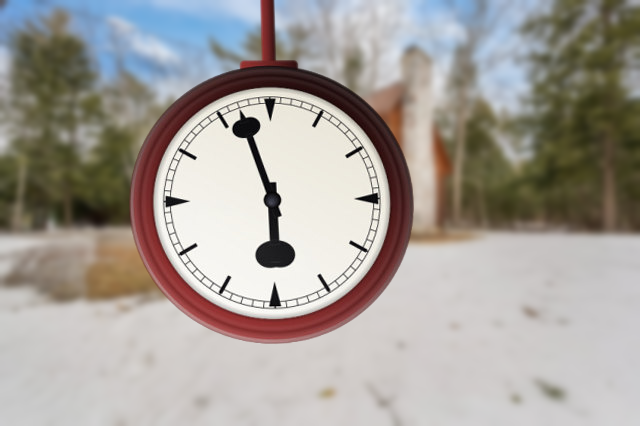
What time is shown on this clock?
5:57
